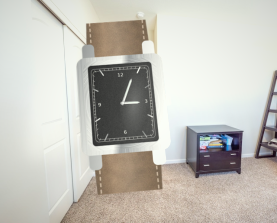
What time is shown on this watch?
3:04
